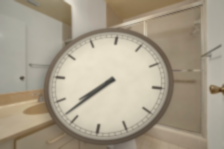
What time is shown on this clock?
7:37
